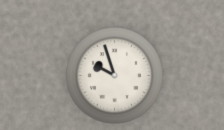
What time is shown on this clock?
9:57
